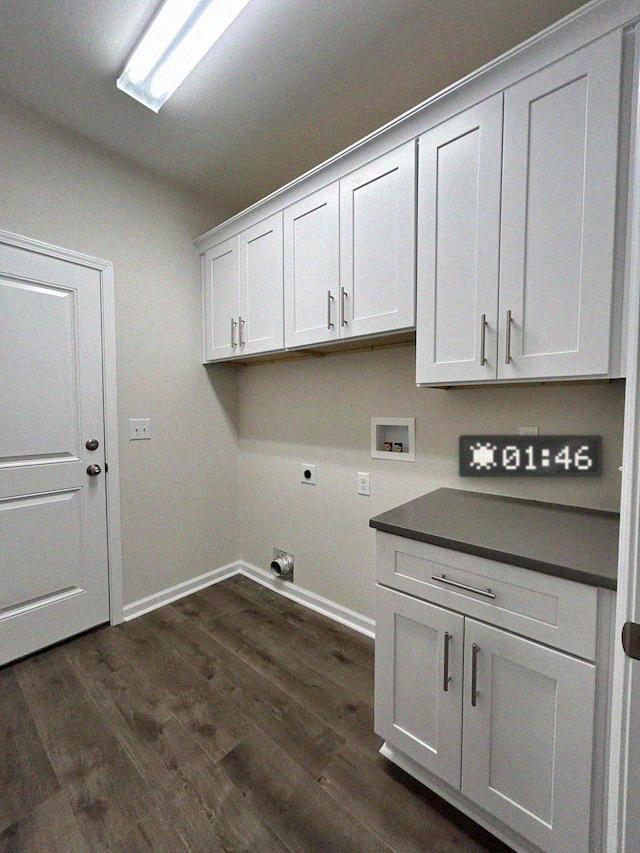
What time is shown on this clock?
1:46
